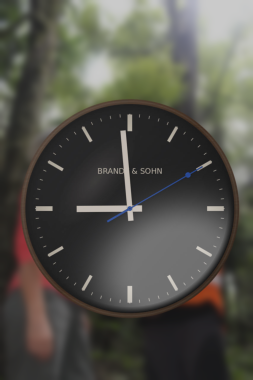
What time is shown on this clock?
8:59:10
